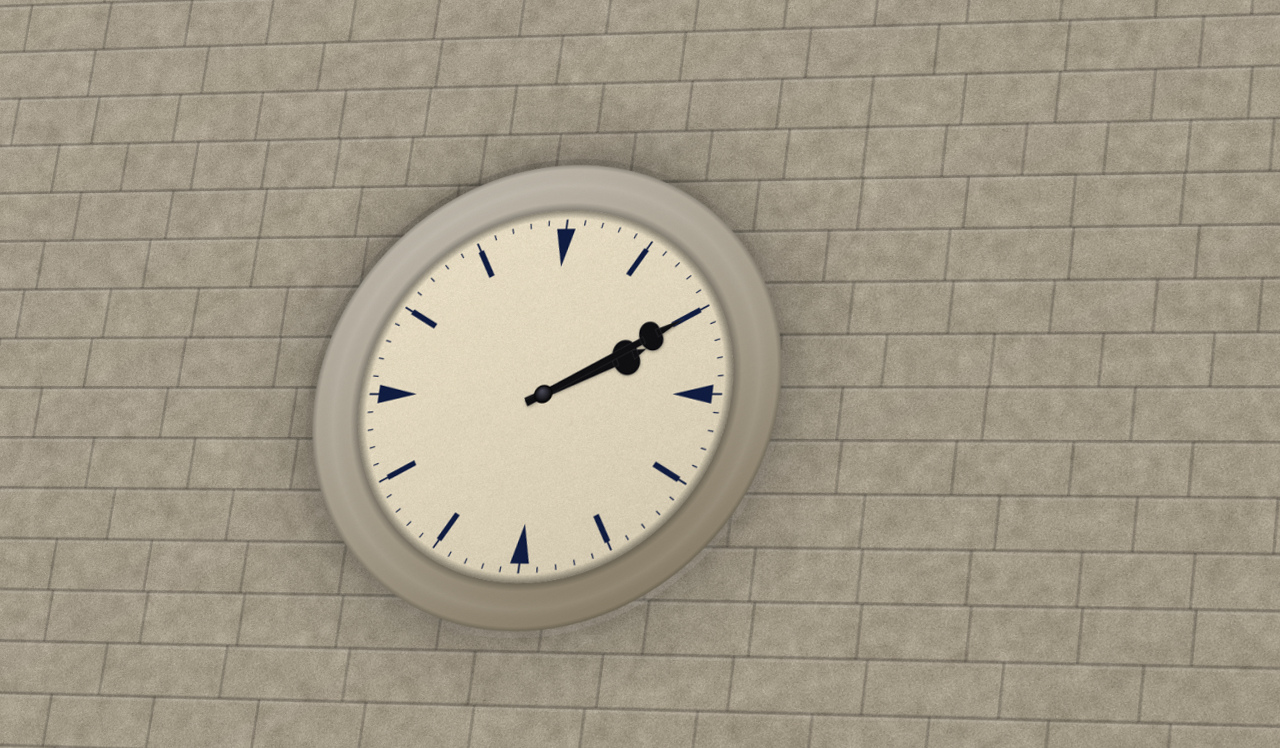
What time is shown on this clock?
2:10
